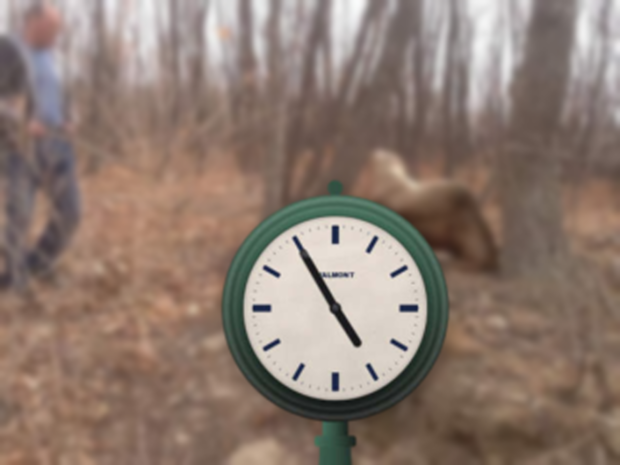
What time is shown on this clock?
4:55
